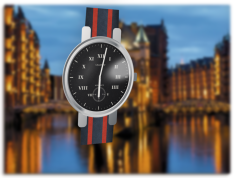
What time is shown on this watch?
6:02
